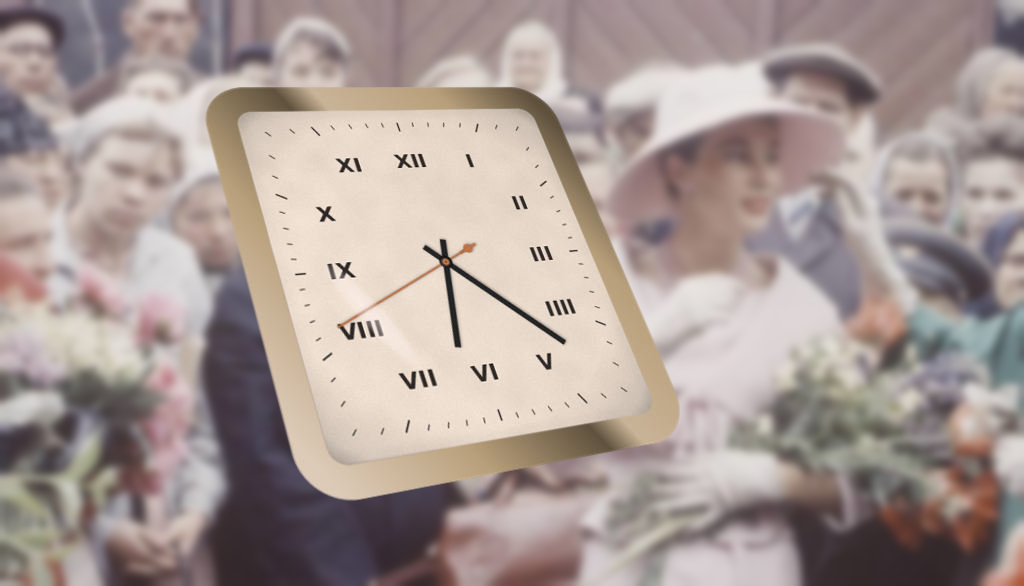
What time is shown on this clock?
6:22:41
